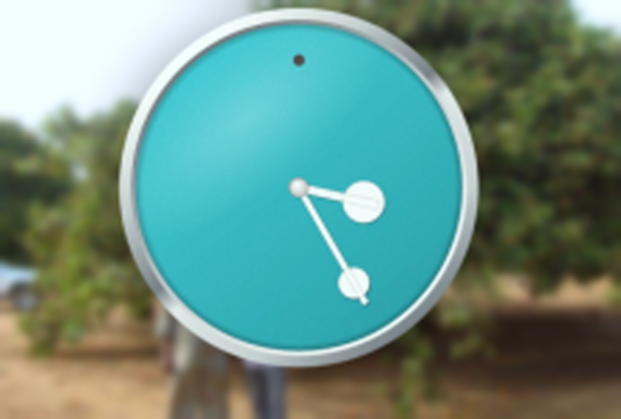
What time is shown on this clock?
3:25
